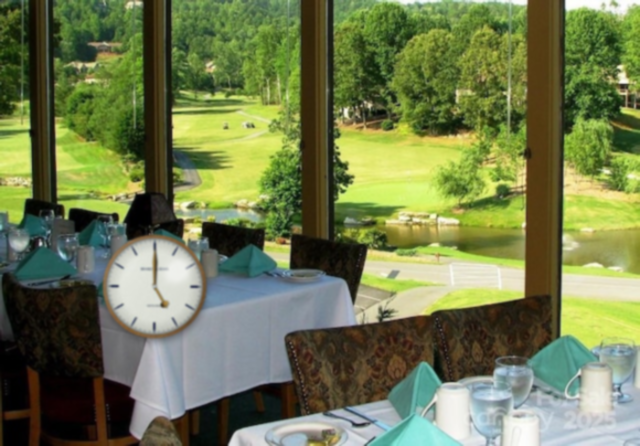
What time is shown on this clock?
5:00
